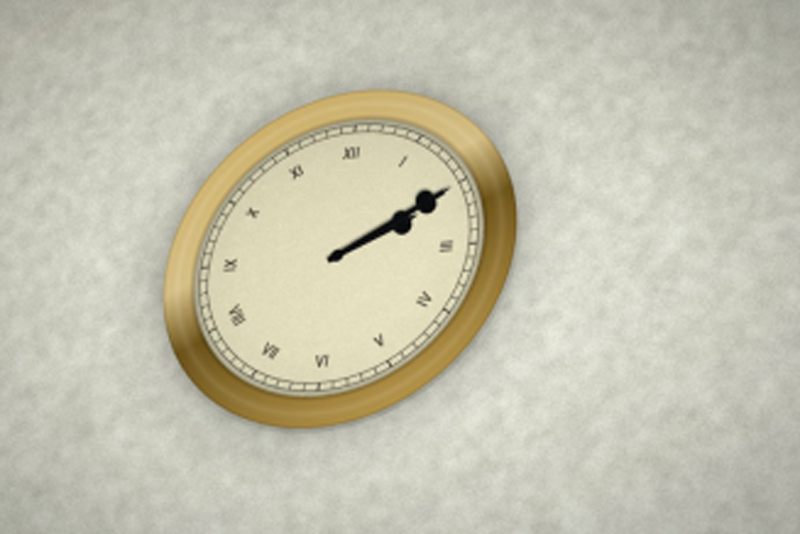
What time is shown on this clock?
2:10
